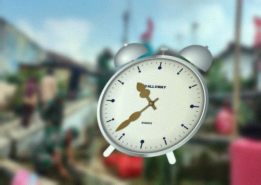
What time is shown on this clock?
10:37
